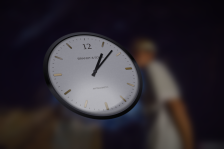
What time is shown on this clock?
1:08
